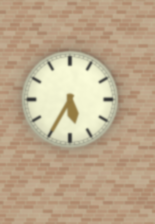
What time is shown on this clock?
5:35
